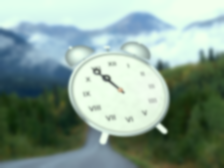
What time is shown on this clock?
10:54
